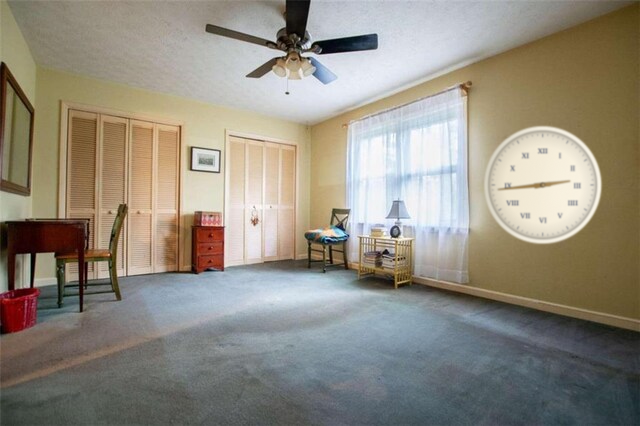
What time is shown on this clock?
2:44
